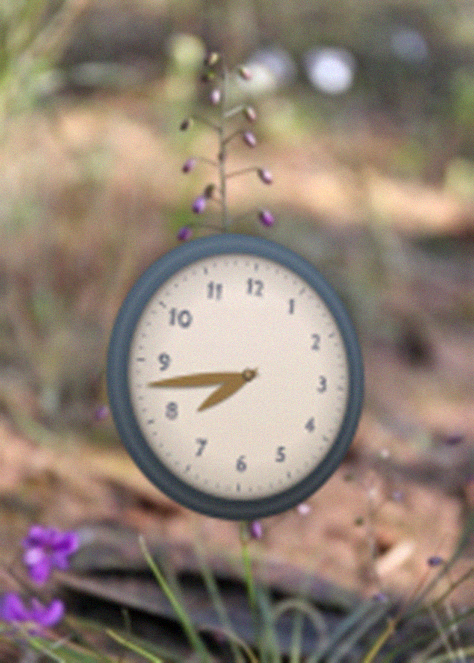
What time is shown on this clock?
7:43
